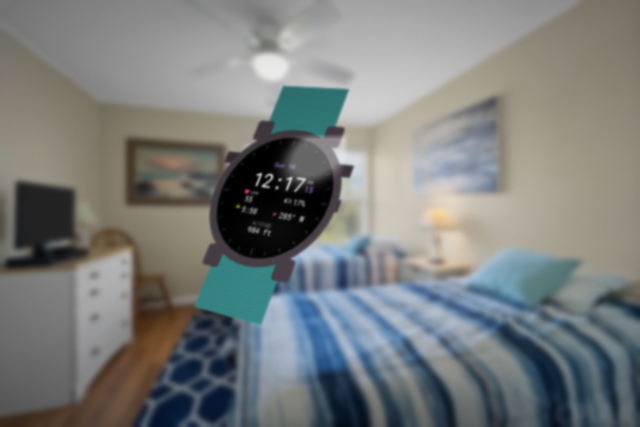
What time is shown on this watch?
12:17
